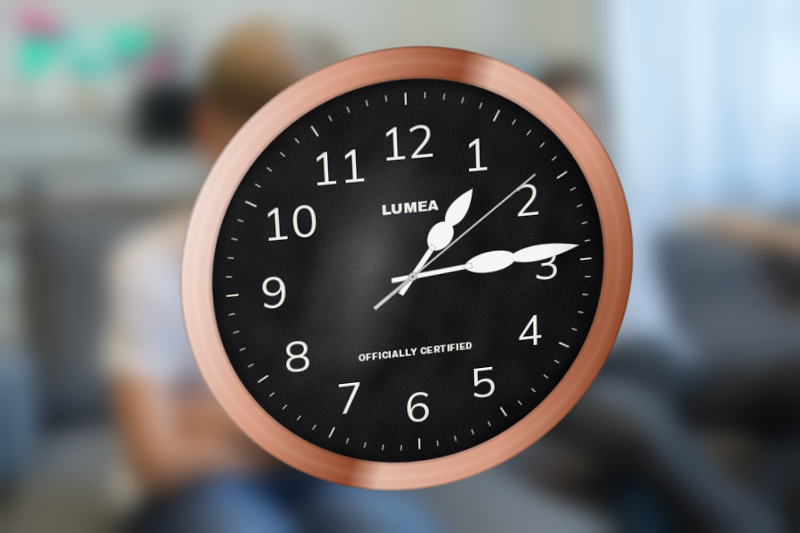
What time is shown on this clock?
1:14:09
